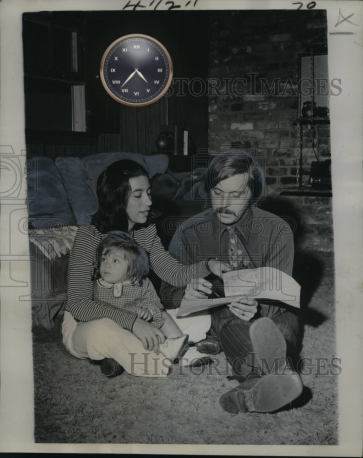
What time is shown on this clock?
4:37
